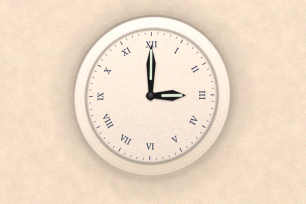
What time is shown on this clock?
3:00
